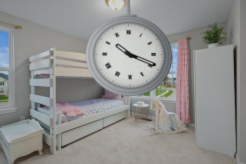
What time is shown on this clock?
10:19
